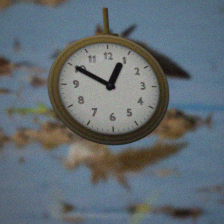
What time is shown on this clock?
12:50
